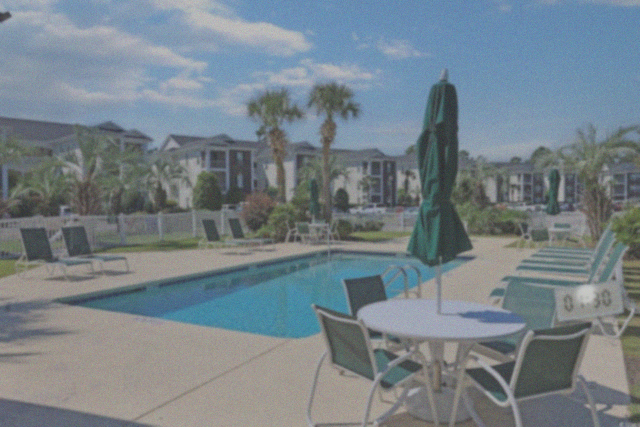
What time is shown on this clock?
1:30
